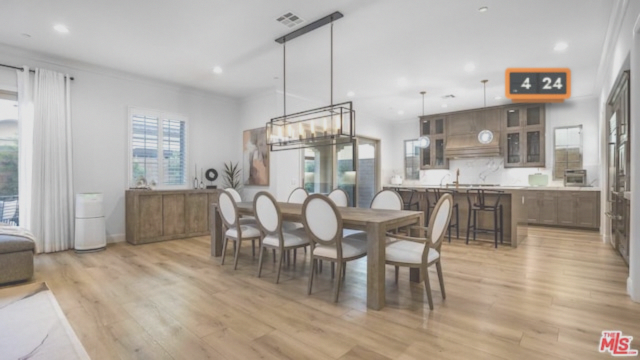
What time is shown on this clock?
4:24
